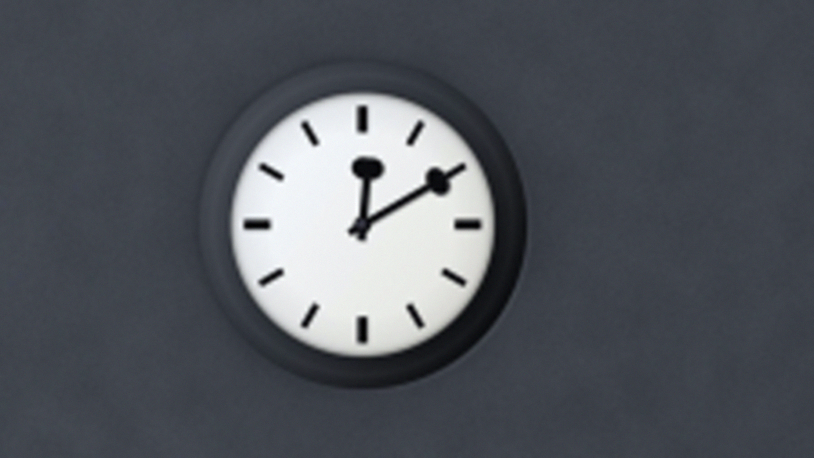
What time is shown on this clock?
12:10
